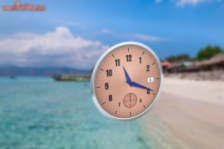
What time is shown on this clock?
11:19
